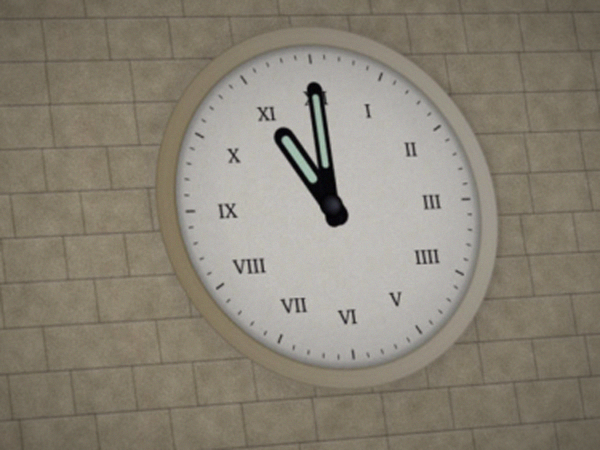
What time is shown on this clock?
11:00
